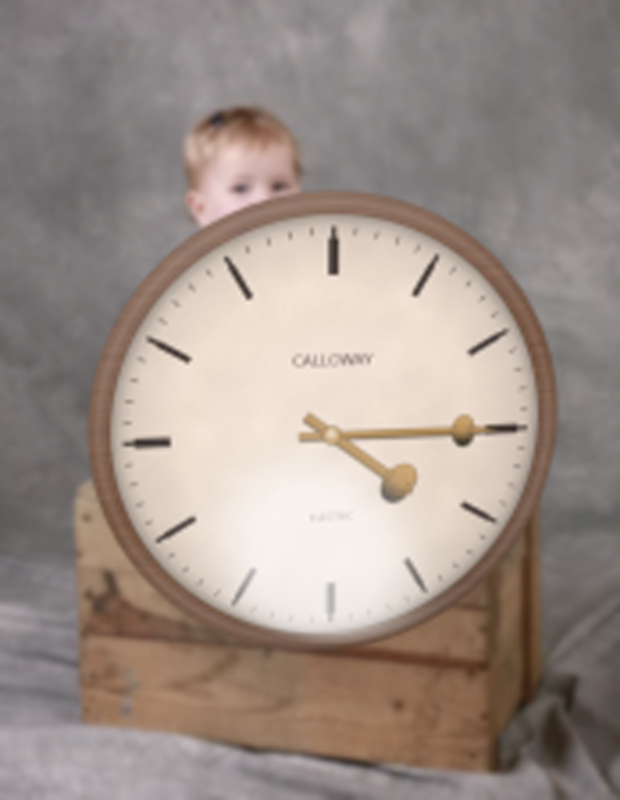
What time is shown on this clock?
4:15
